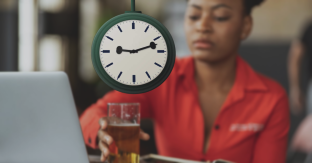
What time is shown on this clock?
9:12
